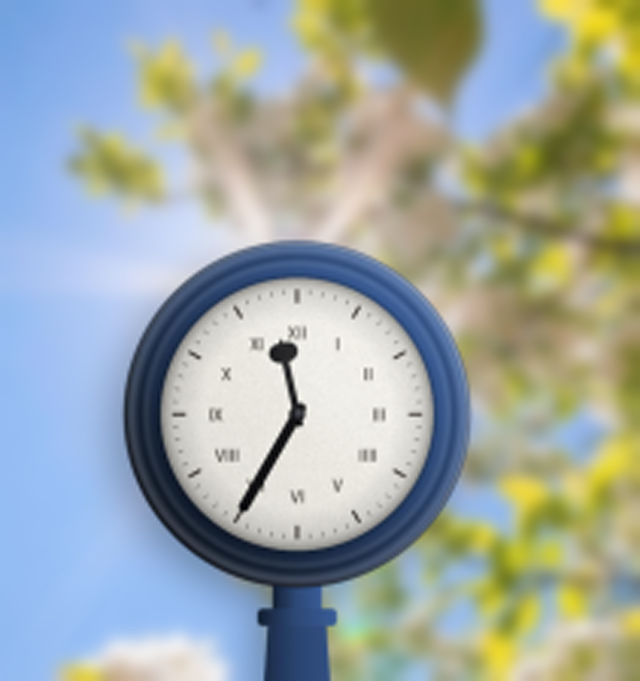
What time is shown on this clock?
11:35
